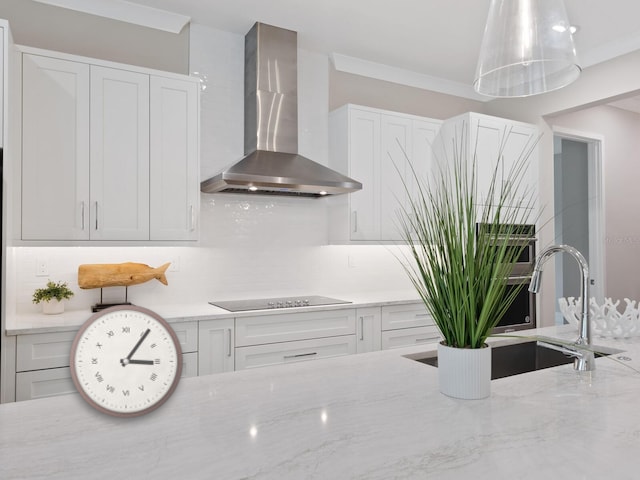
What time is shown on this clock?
3:06
